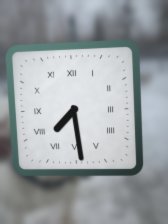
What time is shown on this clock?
7:29
